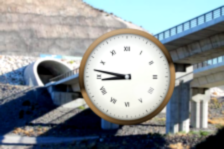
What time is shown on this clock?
8:47
